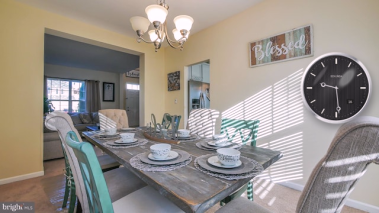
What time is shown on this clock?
9:29
